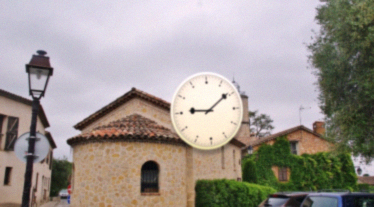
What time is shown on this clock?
9:09
